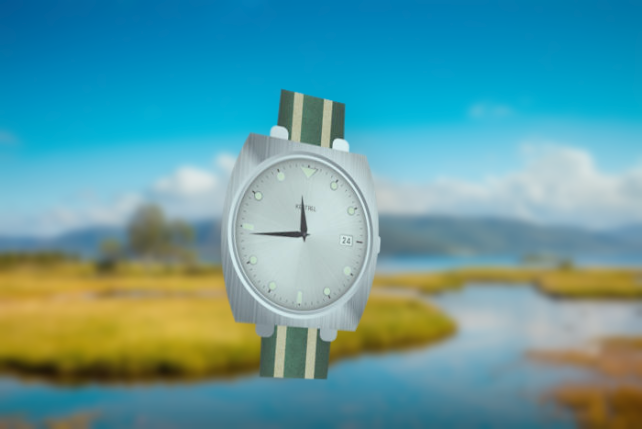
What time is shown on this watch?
11:44
